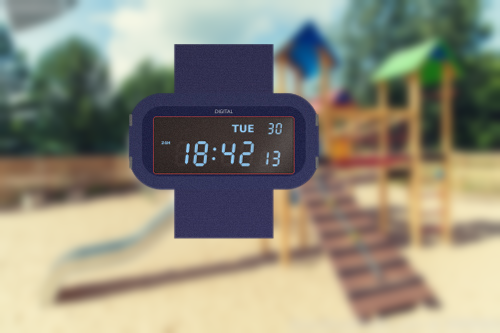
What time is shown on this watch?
18:42:13
